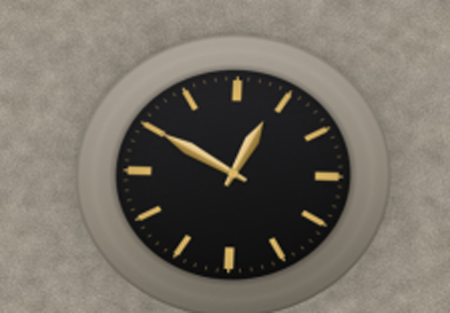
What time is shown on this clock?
12:50
